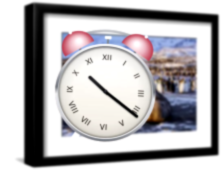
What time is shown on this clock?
10:21
